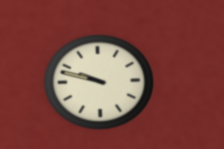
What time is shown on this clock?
9:48
